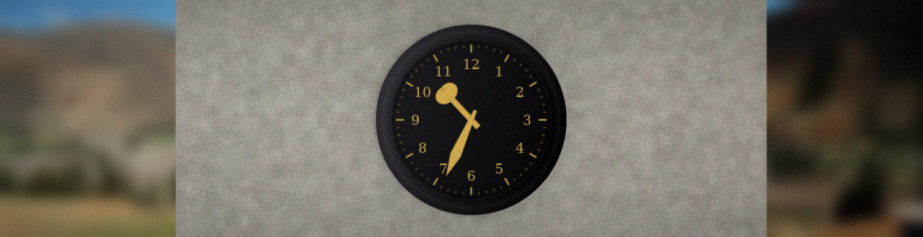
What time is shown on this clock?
10:34
